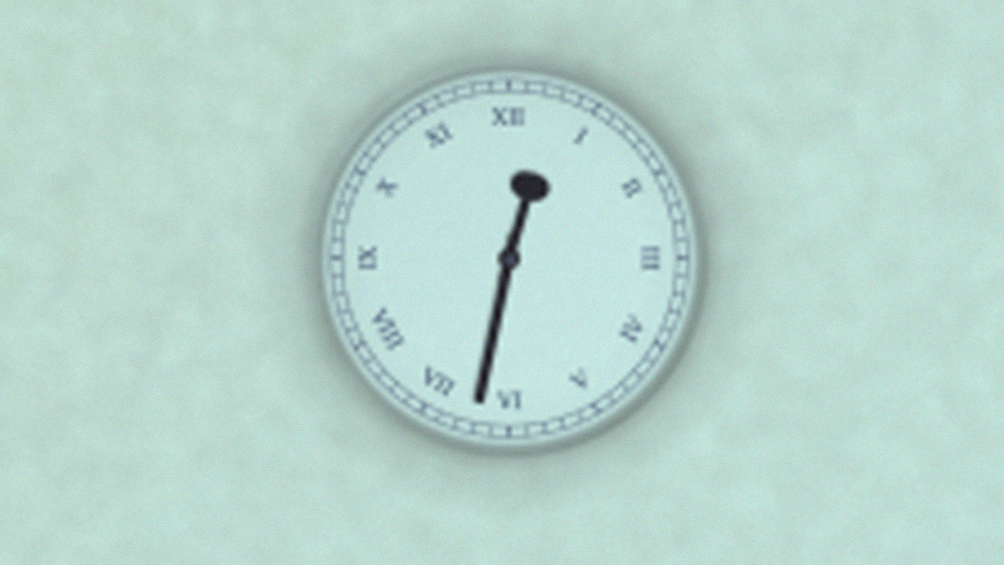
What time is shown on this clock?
12:32
